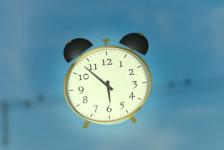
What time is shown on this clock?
5:53
